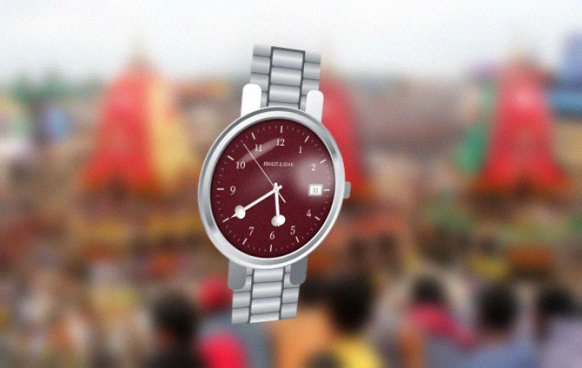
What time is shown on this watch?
5:39:53
